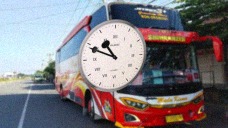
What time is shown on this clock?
10:49
